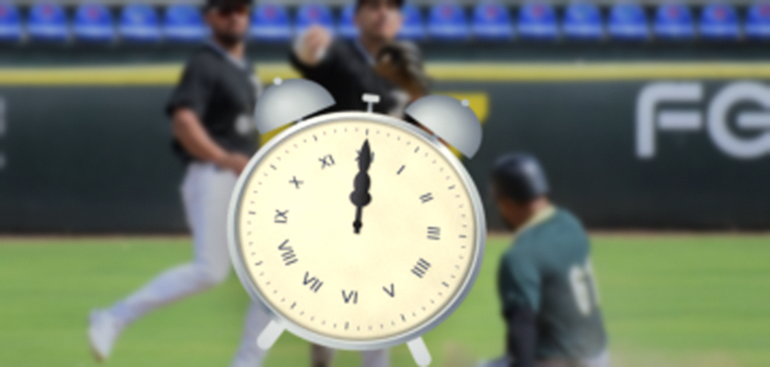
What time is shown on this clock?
12:00
